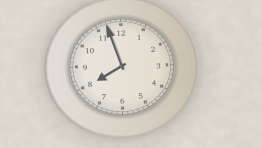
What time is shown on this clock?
7:57
